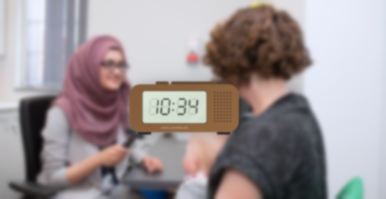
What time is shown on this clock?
10:34
